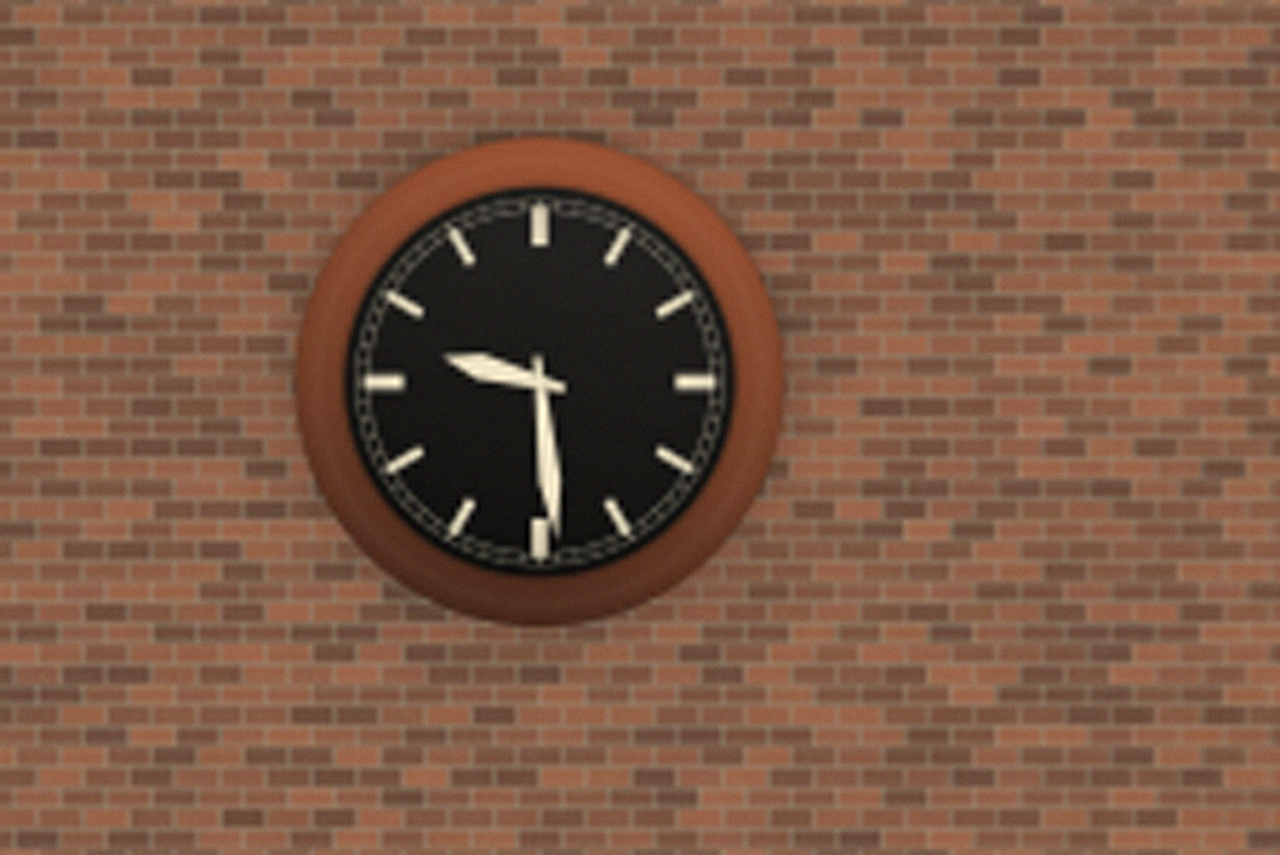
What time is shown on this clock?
9:29
